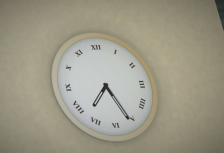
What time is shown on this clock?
7:26
